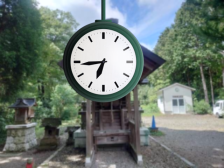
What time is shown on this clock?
6:44
